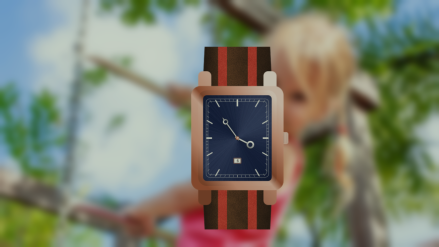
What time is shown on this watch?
3:54
